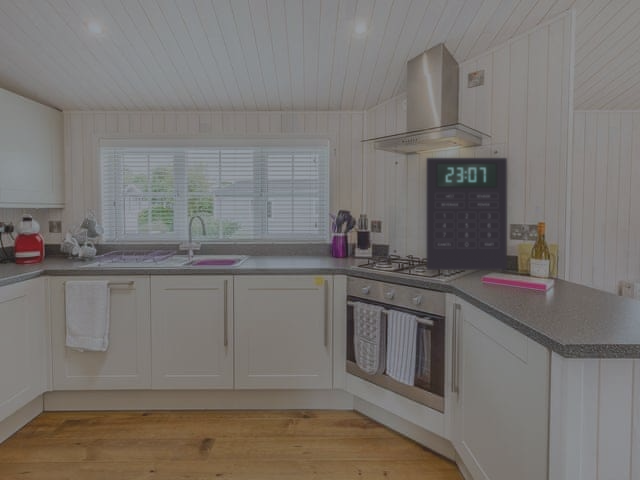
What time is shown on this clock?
23:07
